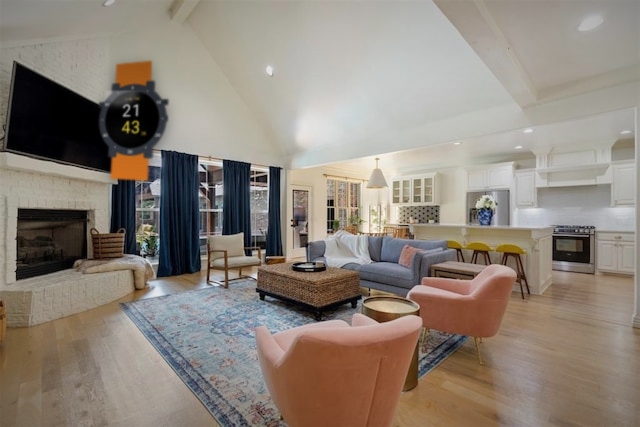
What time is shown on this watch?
21:43
